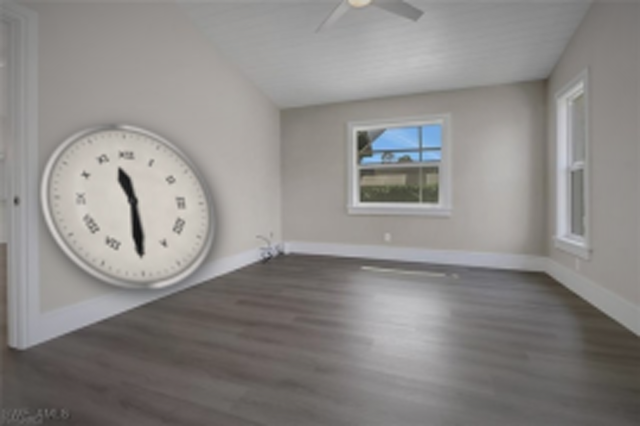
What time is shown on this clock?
11:30
